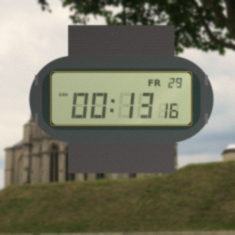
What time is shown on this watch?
0:13:16
